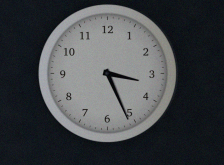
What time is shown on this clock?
3:26
